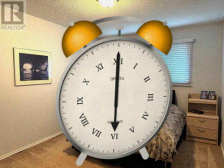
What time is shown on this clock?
6:00
